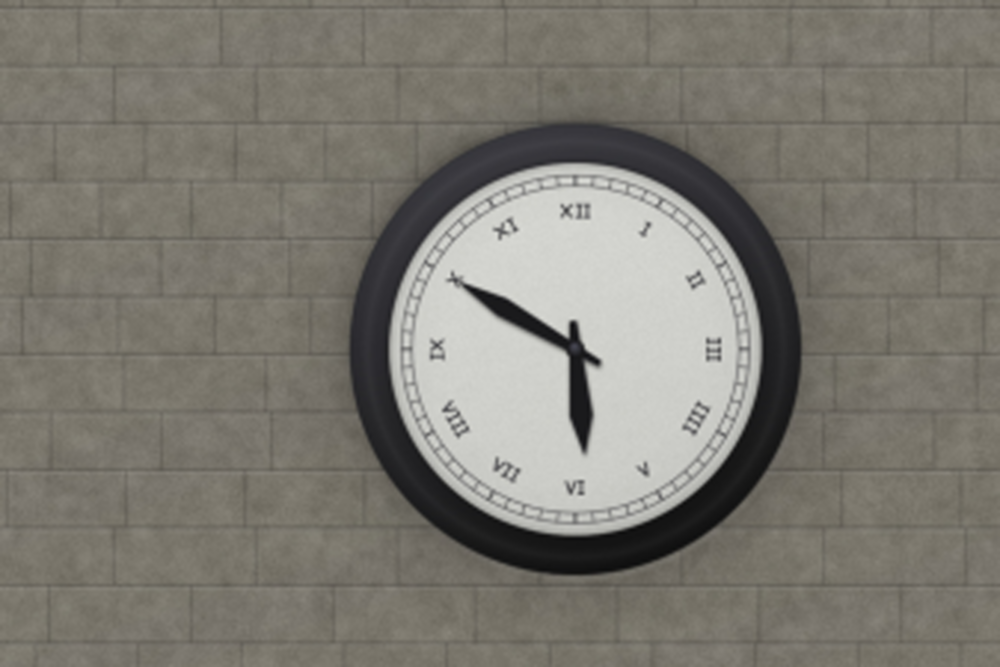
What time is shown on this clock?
5:50
